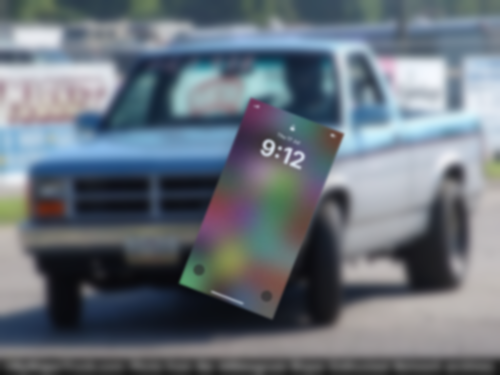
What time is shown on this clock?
9:12
